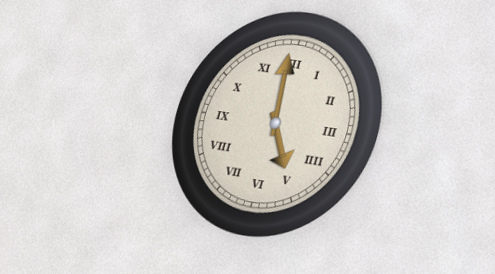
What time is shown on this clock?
4:59
